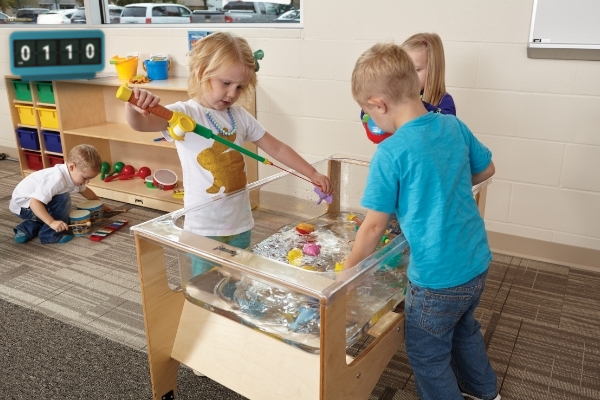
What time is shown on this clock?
1:10
